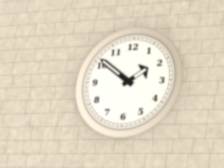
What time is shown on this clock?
1:51
